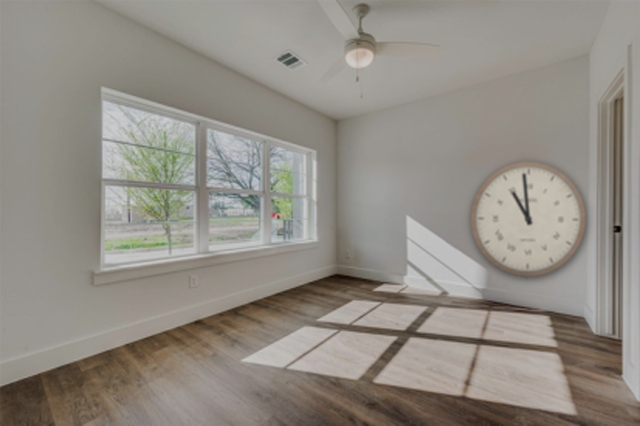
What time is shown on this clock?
10:59
